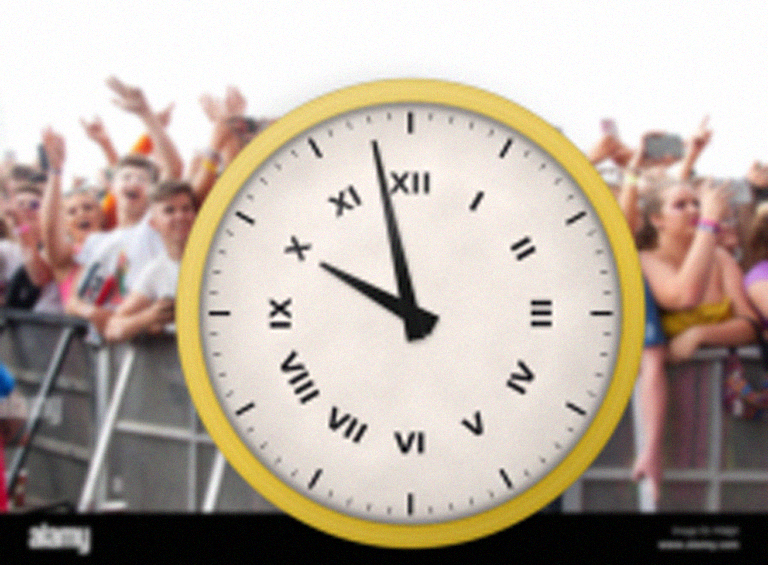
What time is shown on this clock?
9:58
